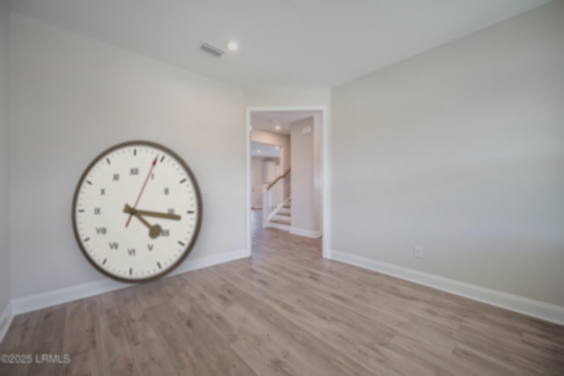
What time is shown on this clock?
4:16:04
